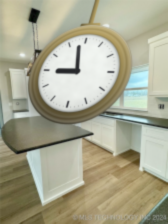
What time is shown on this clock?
8:58
